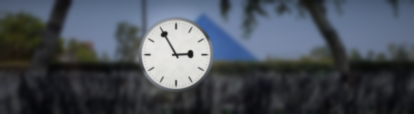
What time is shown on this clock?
2:55
